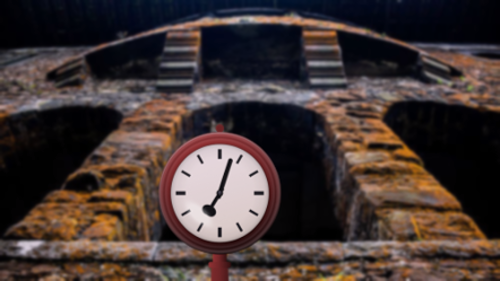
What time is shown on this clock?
7:03
